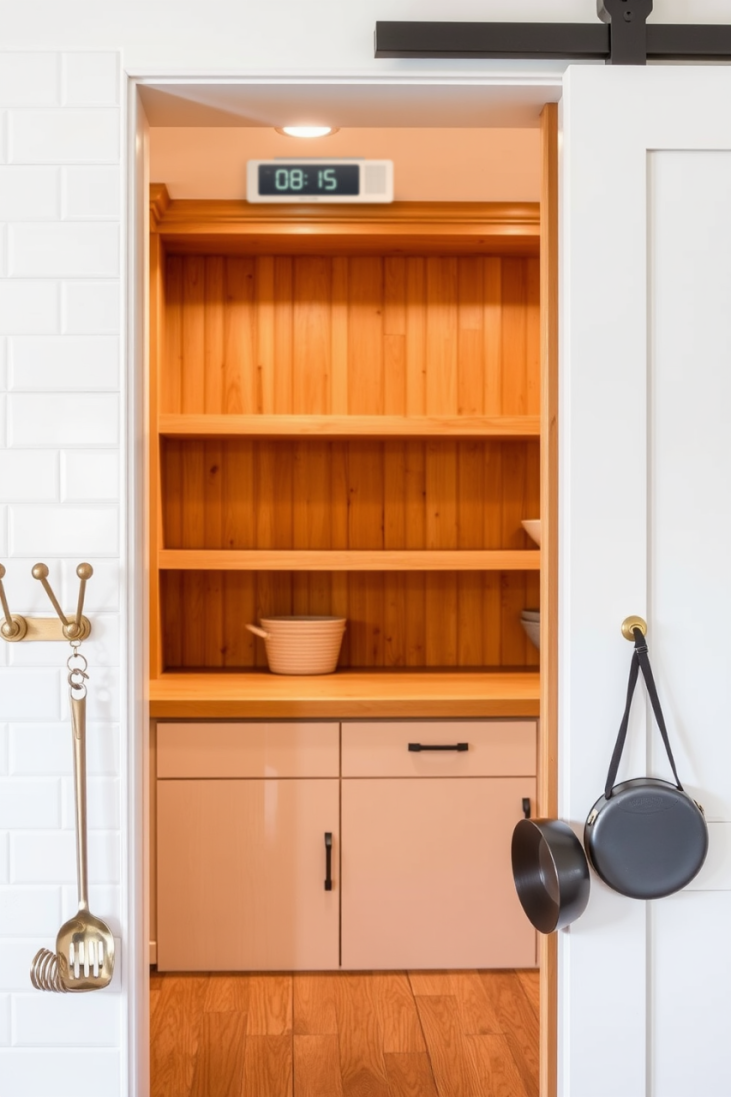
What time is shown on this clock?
8:15
